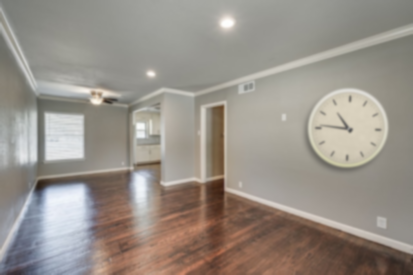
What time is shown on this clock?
10:46
